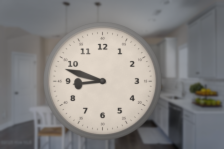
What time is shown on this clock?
8:48
